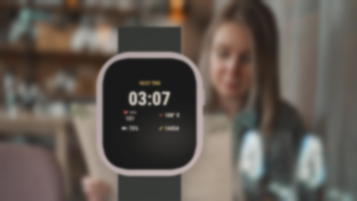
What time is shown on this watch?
3:07
